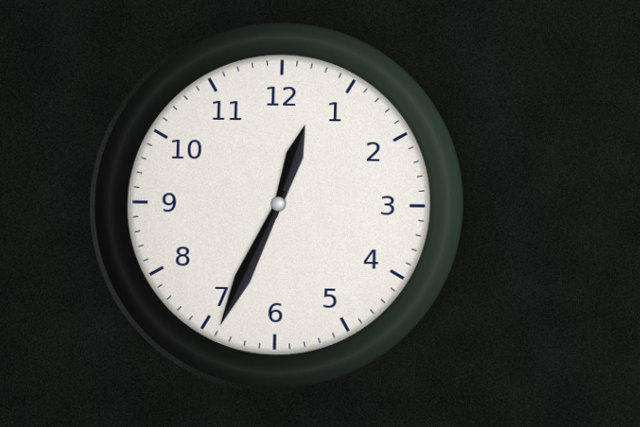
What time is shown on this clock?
12:34
